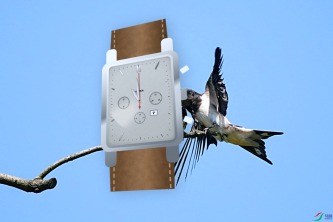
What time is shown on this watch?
10:59
